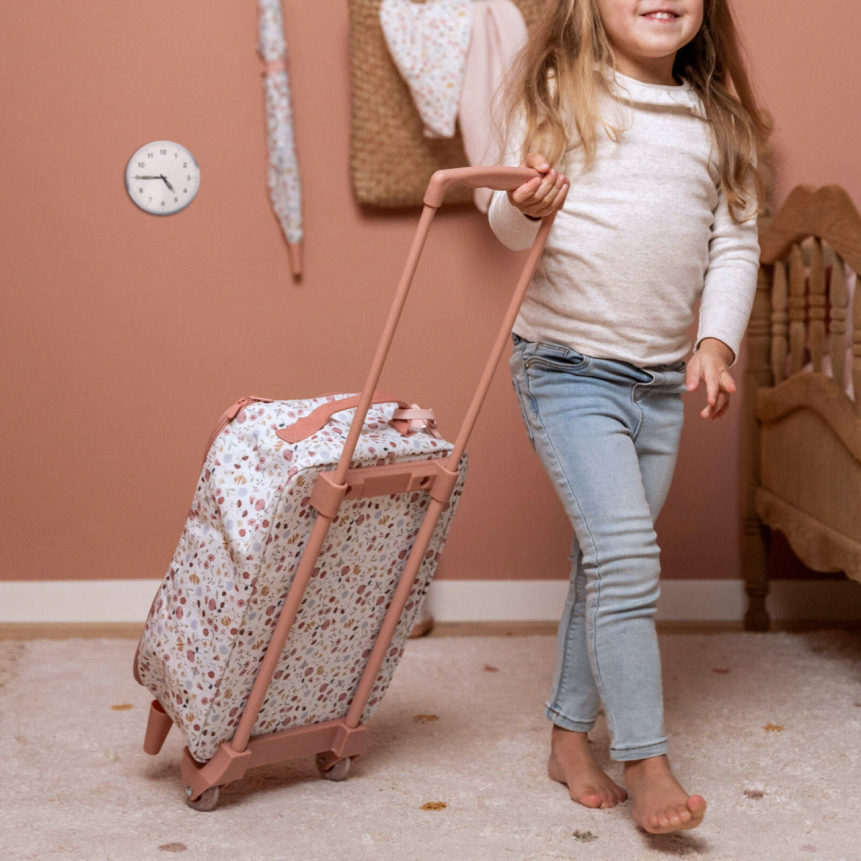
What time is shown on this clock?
4:45
